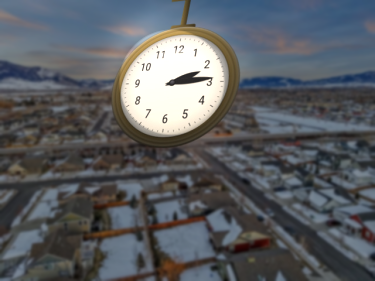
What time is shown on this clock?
2:14
